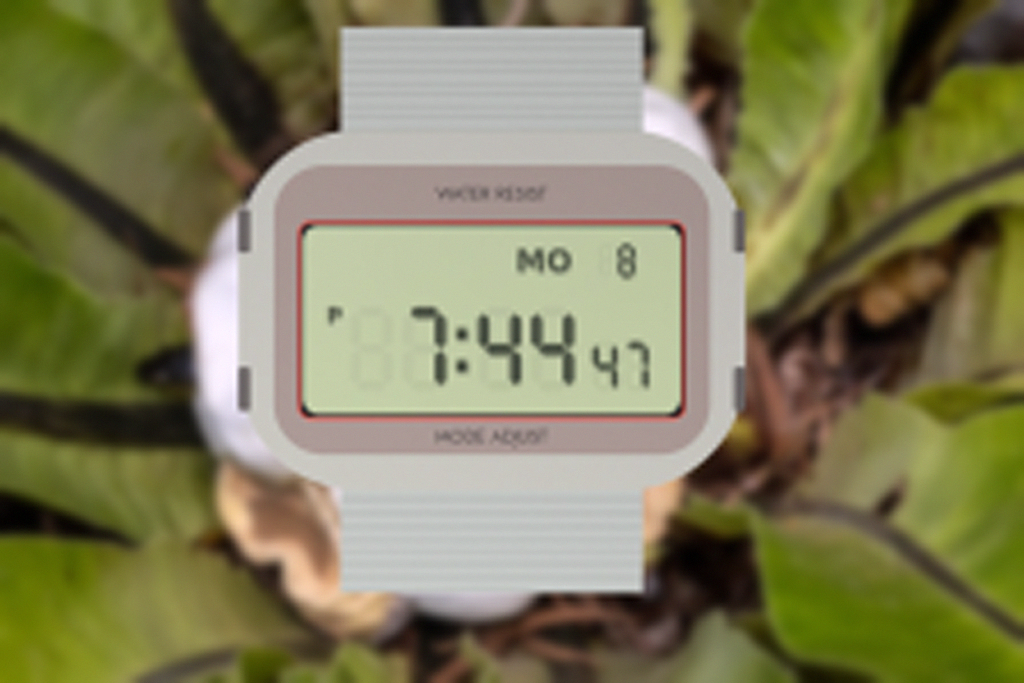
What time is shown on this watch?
7:44:47
